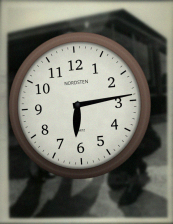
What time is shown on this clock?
6:14
